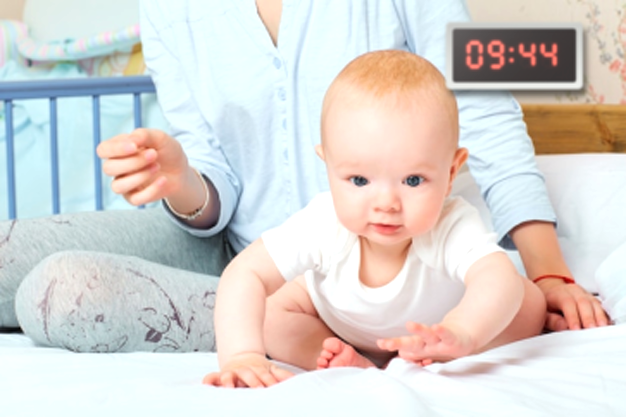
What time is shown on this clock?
9:44
